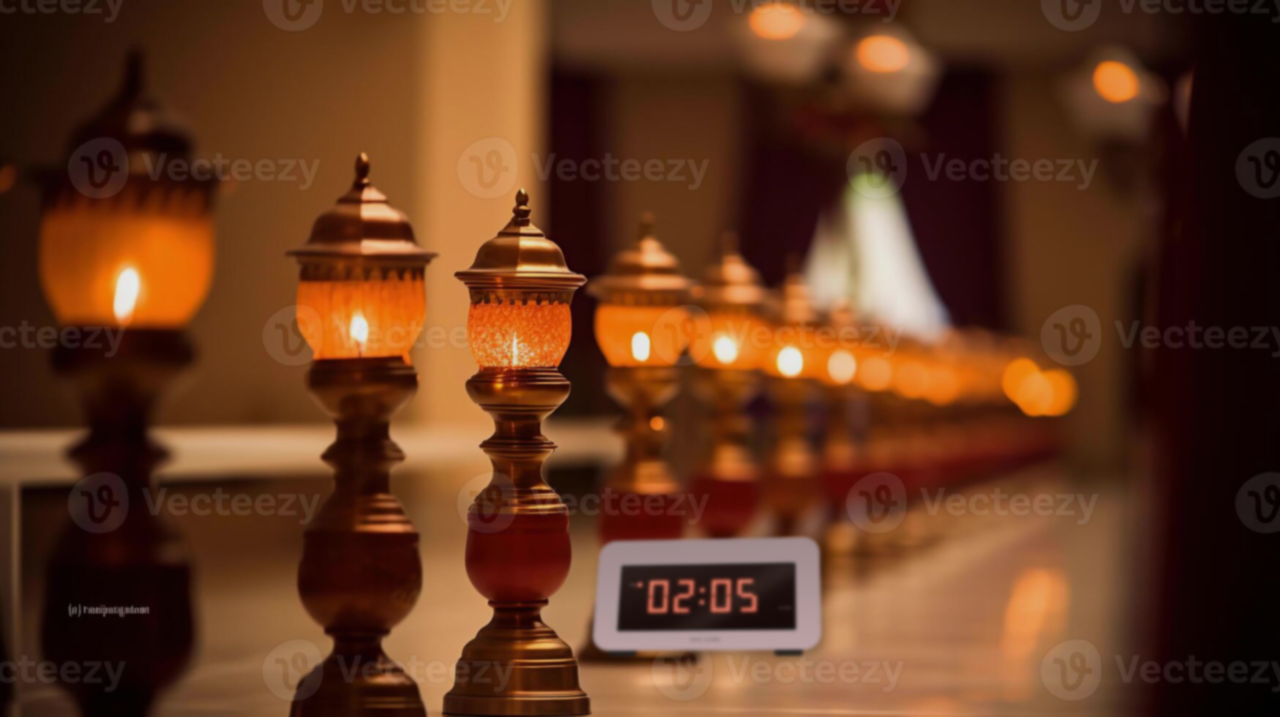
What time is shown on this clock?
2:05
